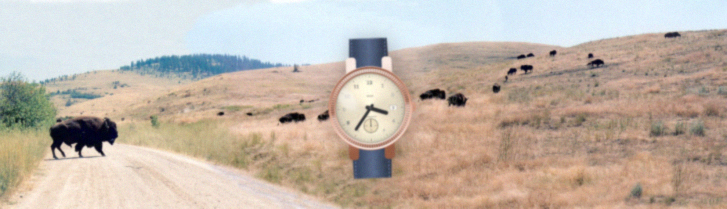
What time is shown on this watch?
3:36
